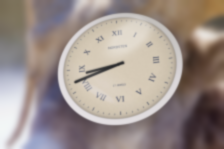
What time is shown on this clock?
8:42
